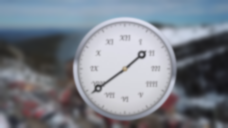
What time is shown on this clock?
1:39
